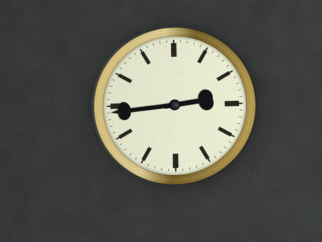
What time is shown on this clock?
2:44
